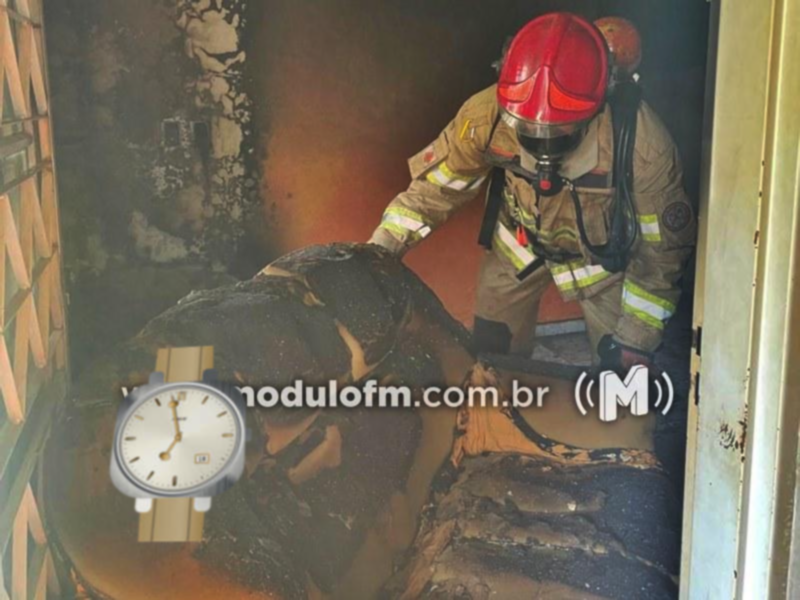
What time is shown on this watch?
6:58
